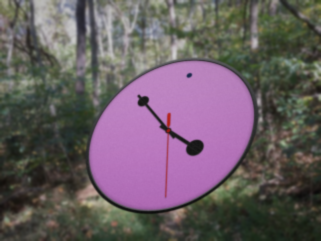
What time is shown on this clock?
3:51:27
